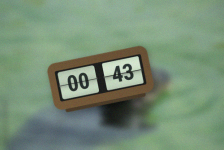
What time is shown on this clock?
0:43
